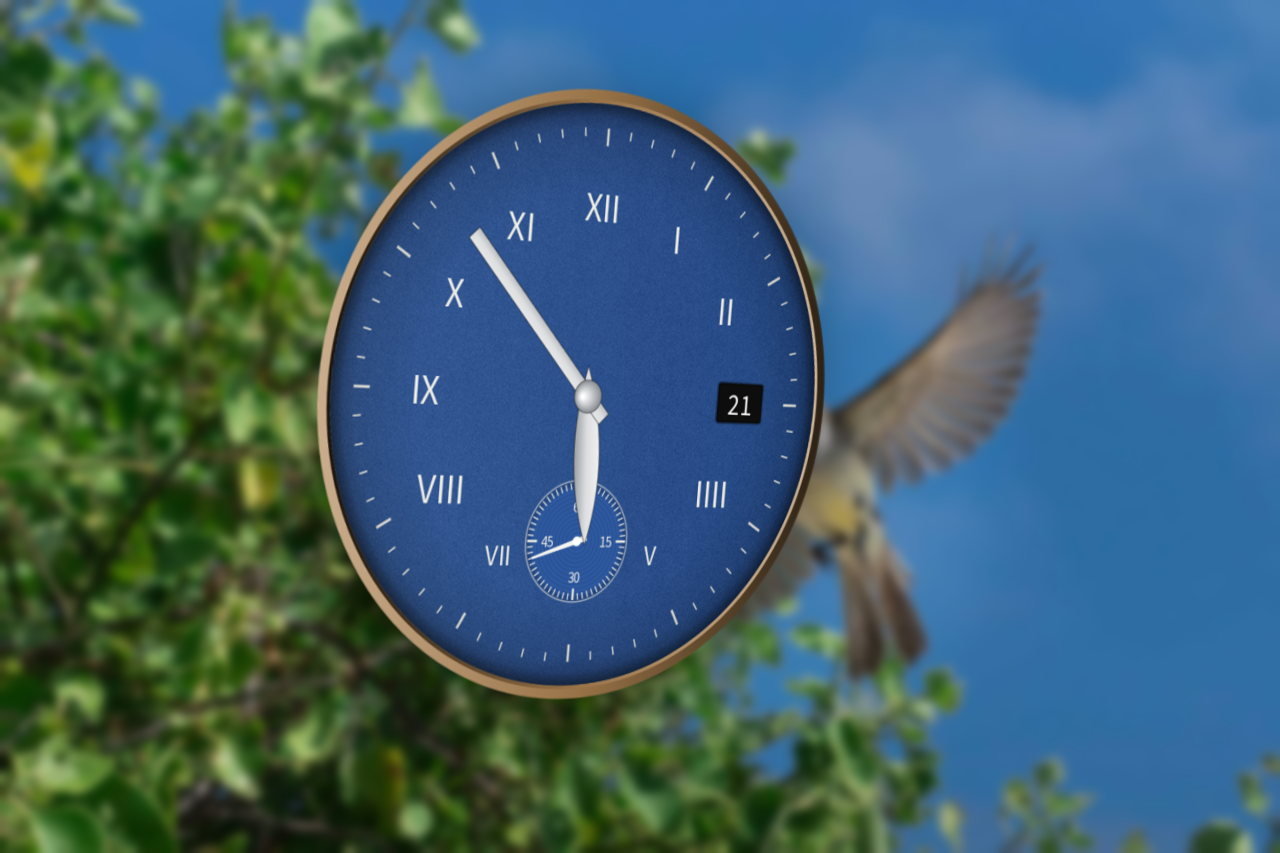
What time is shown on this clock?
5:52:42
